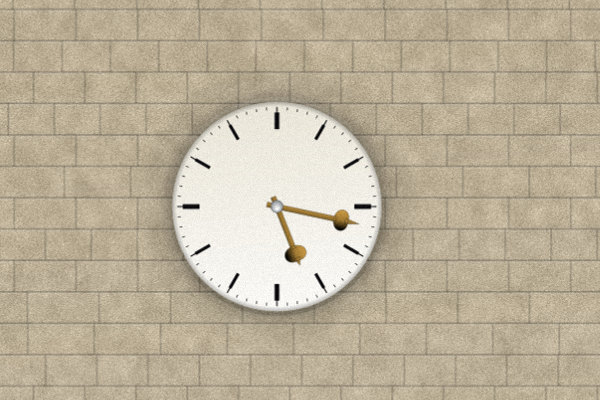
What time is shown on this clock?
5:17
